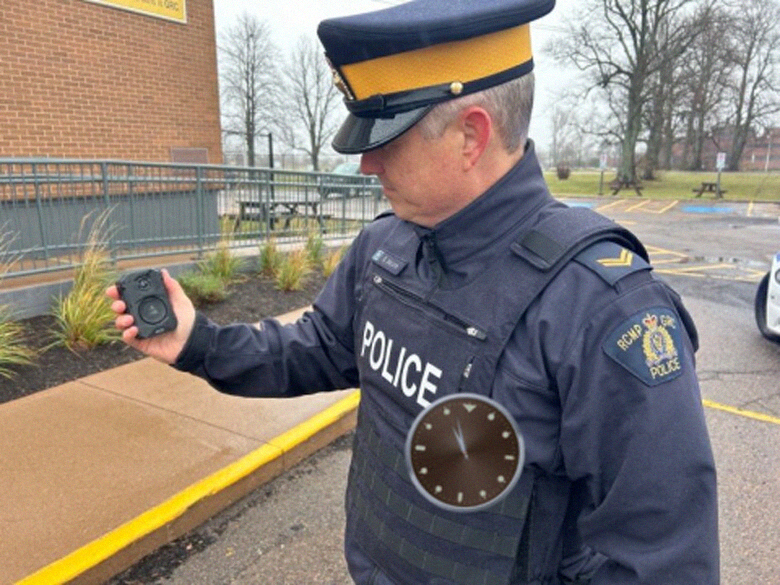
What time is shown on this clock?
10:57
